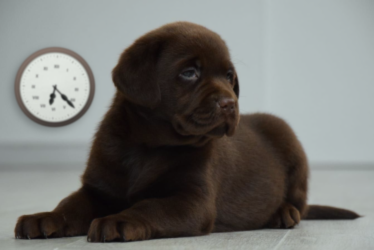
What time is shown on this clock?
6:22
